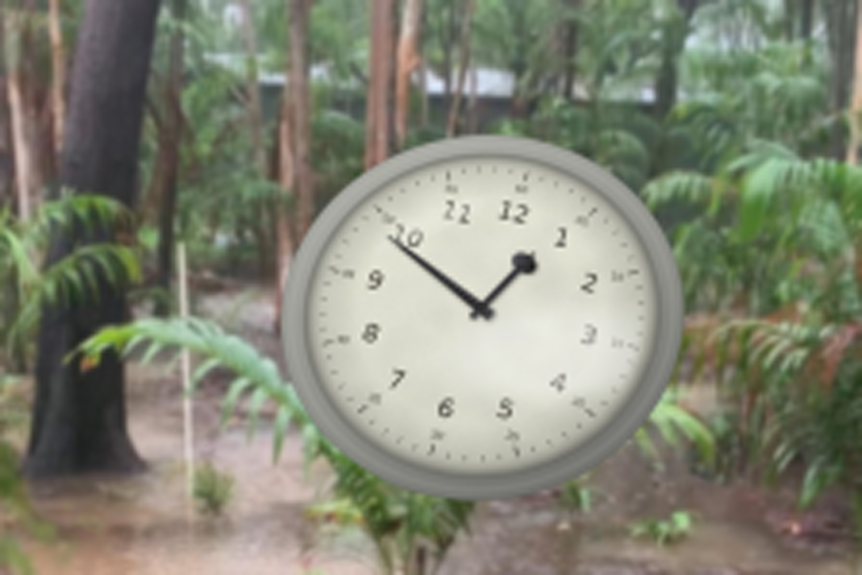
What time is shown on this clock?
12:49
